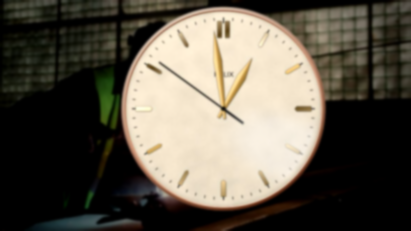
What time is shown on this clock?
12:58:51
